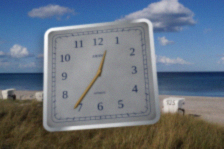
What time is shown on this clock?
12:36
